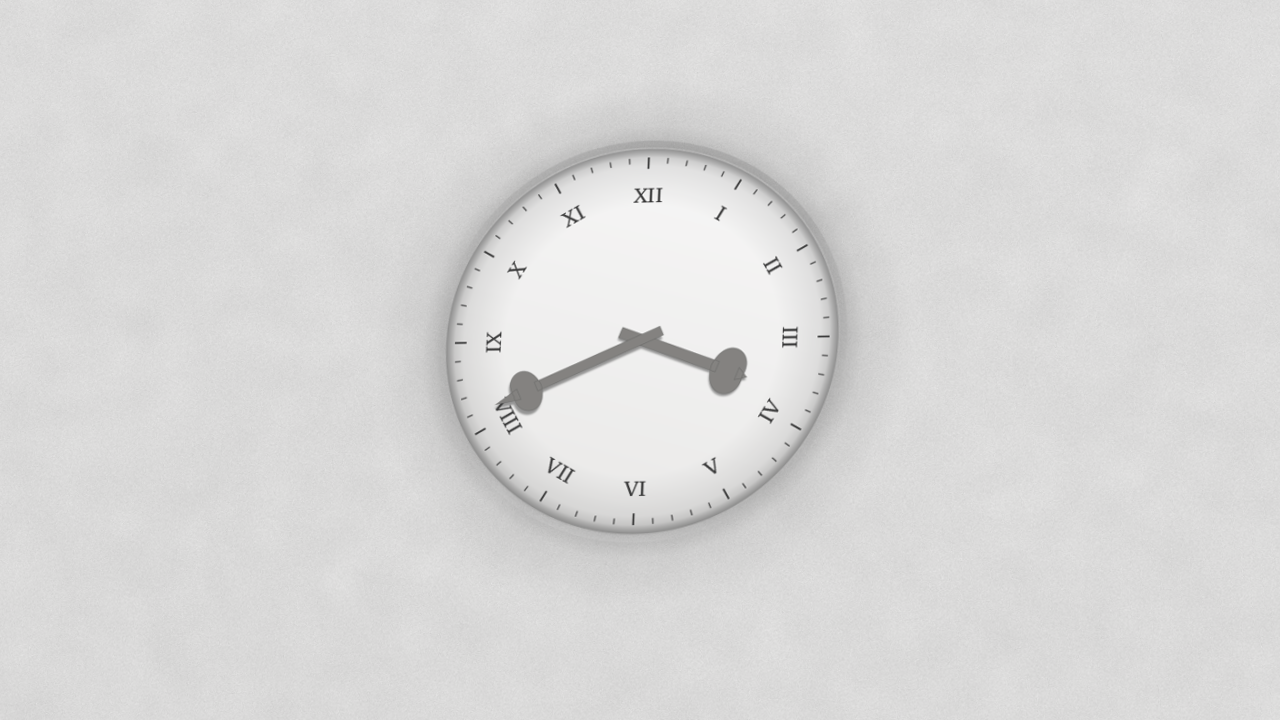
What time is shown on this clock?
3:41
